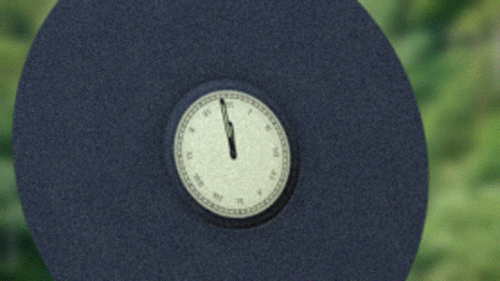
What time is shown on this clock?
11:59
